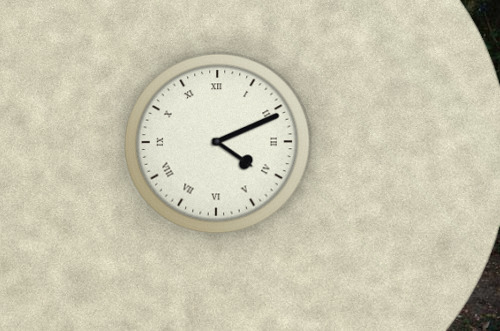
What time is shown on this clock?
4:11
